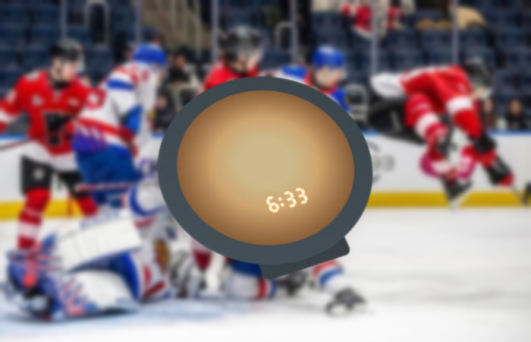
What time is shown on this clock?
6:33
